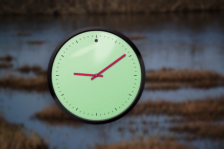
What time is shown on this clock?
9:09
